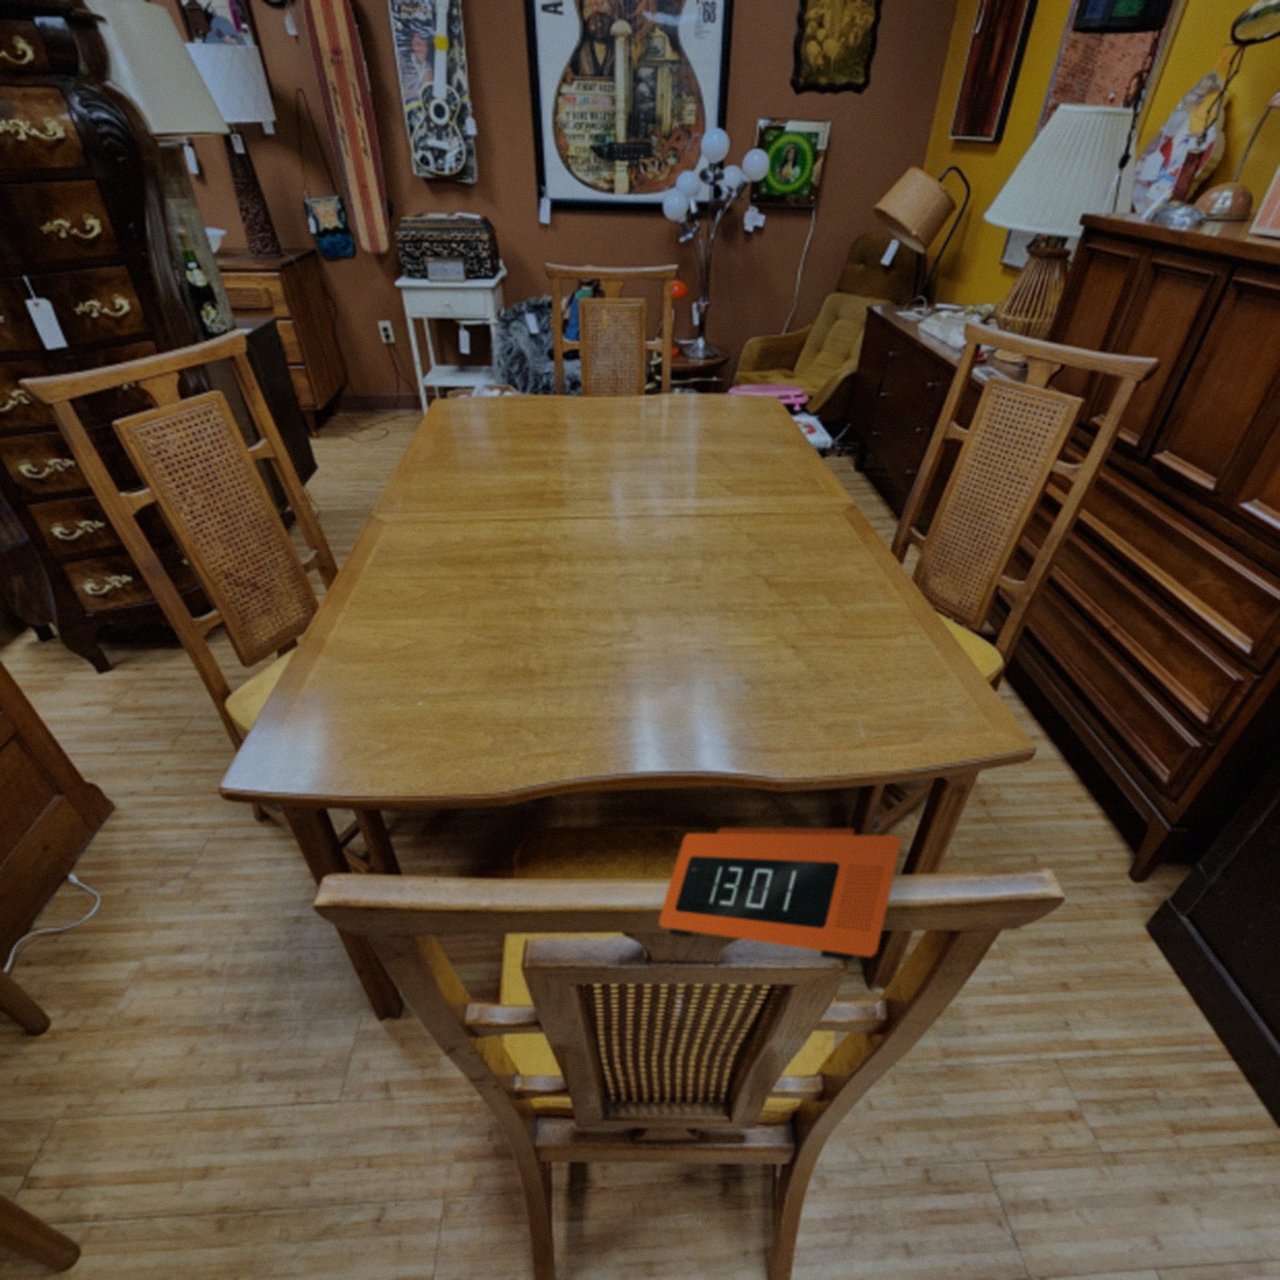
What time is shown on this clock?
13:01
